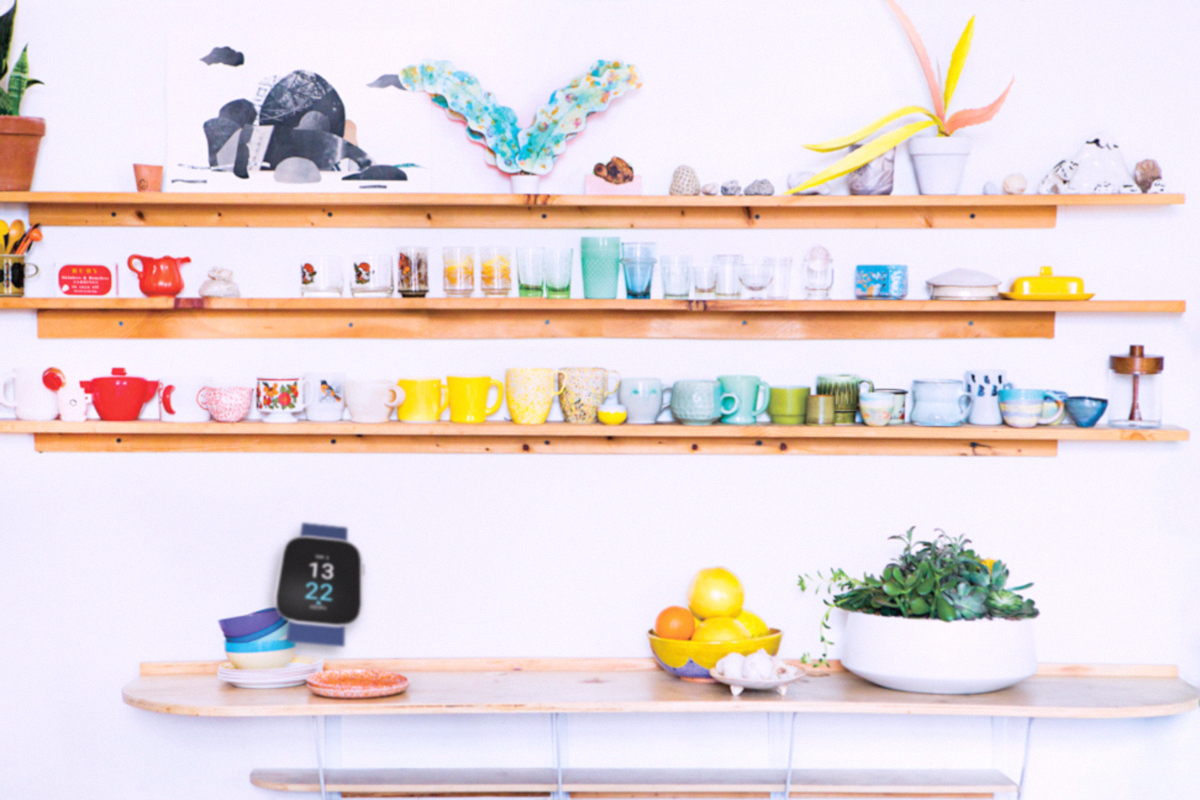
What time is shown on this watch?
13:22
